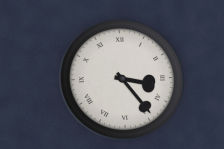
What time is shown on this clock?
3:24
